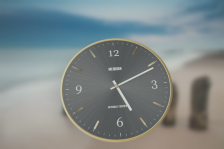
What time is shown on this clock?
5:11
